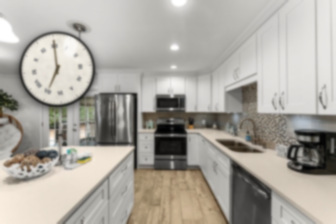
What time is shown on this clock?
7:00
